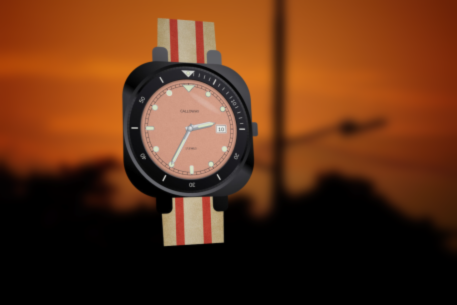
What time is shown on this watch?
2:35
